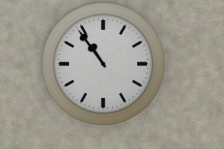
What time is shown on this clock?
10:54
